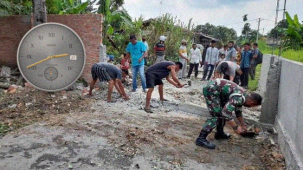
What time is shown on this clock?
2:41
